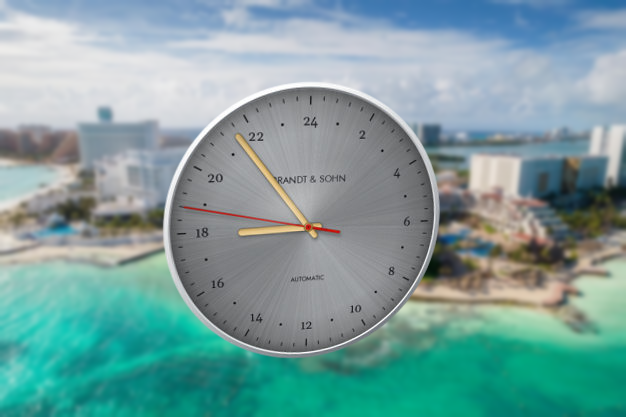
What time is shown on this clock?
17:53:47
